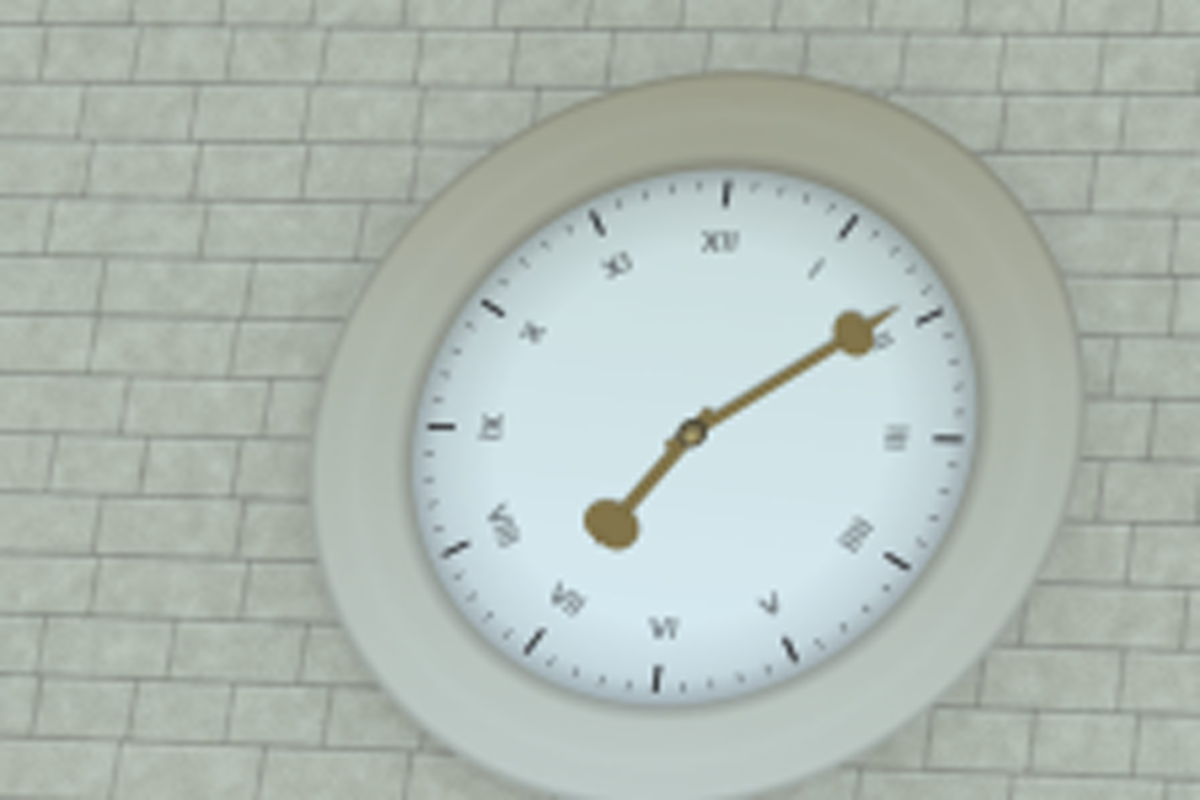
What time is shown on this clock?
7:09
